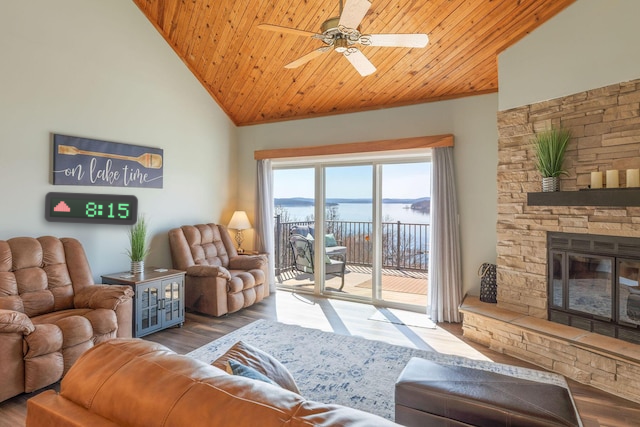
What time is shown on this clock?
8:15
